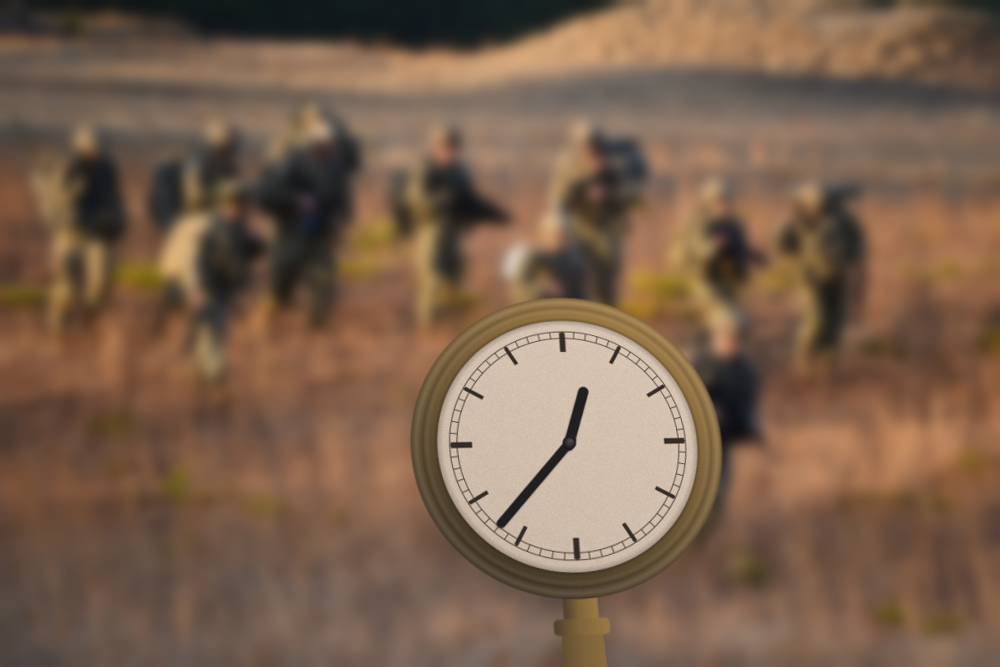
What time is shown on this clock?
12:37
